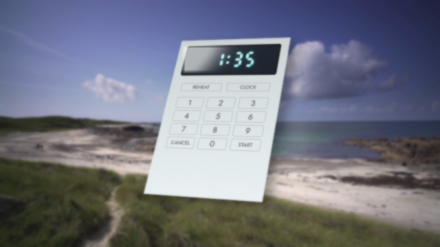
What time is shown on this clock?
1:35
